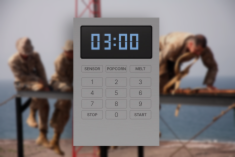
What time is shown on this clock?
3:00
